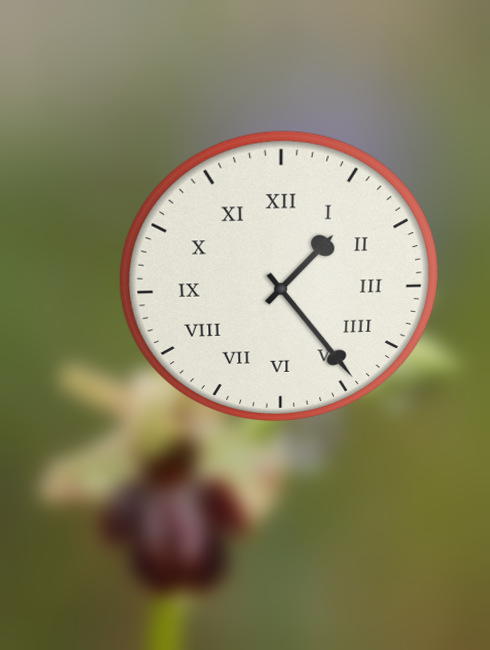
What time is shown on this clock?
1:24
